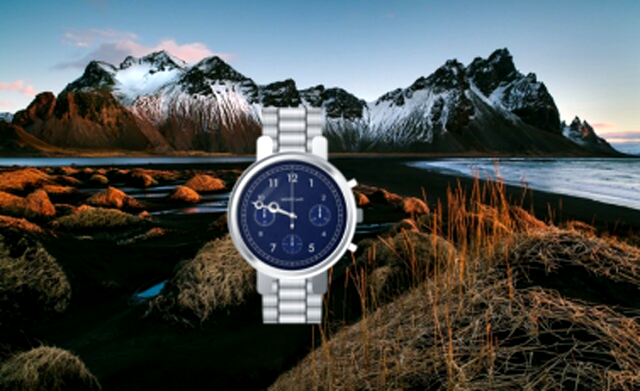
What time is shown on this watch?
9:48
